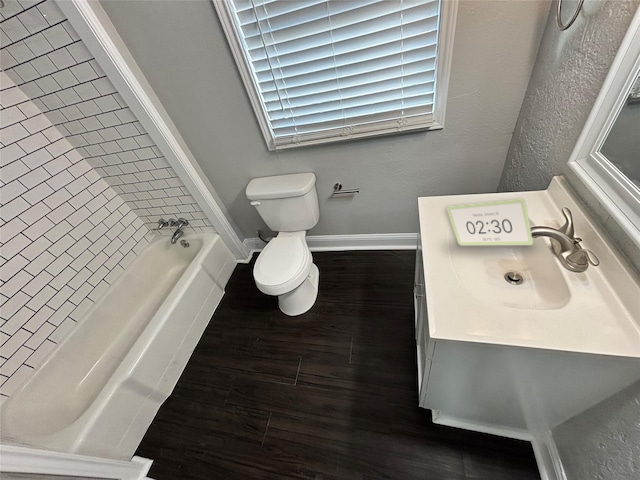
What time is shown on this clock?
2:30
